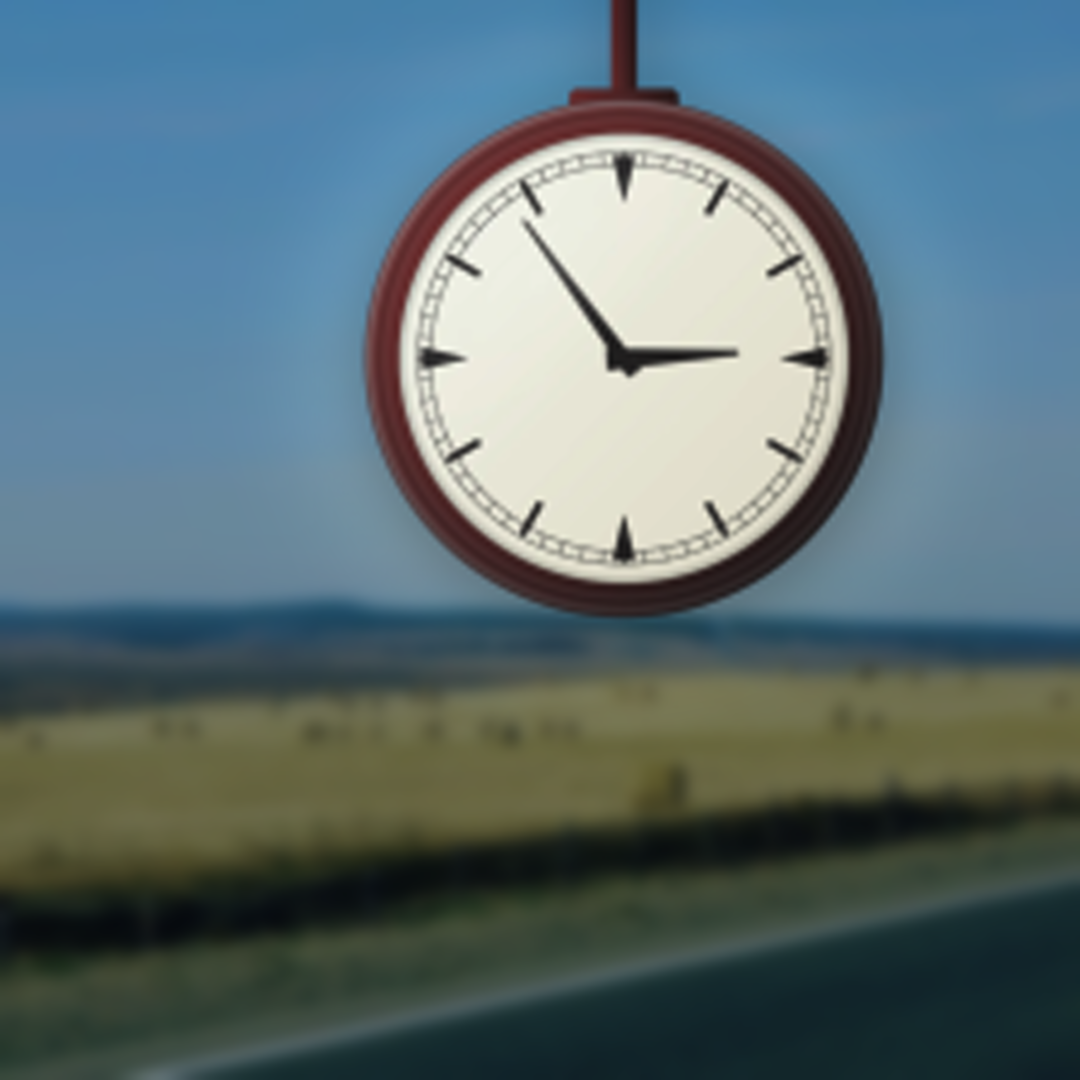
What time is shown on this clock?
2:54
